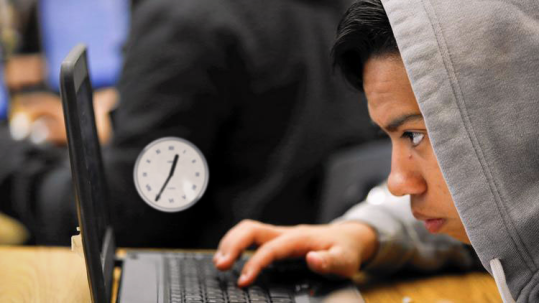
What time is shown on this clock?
12:35
